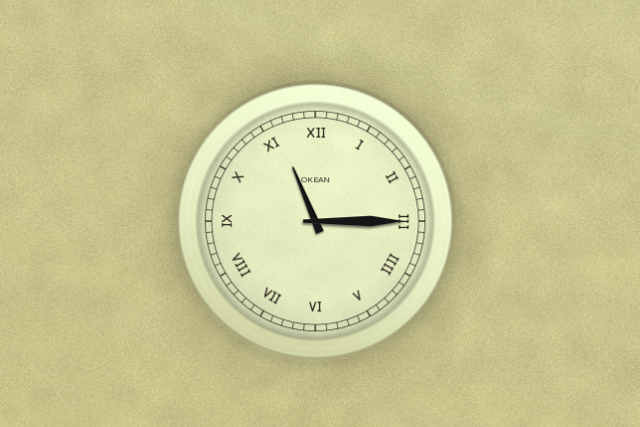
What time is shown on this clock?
11:15
